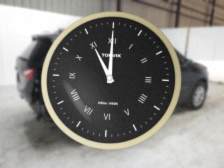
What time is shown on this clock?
11:00
